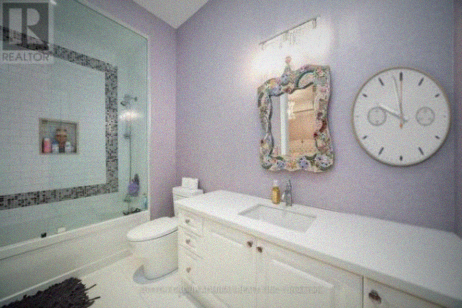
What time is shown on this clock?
9:58
